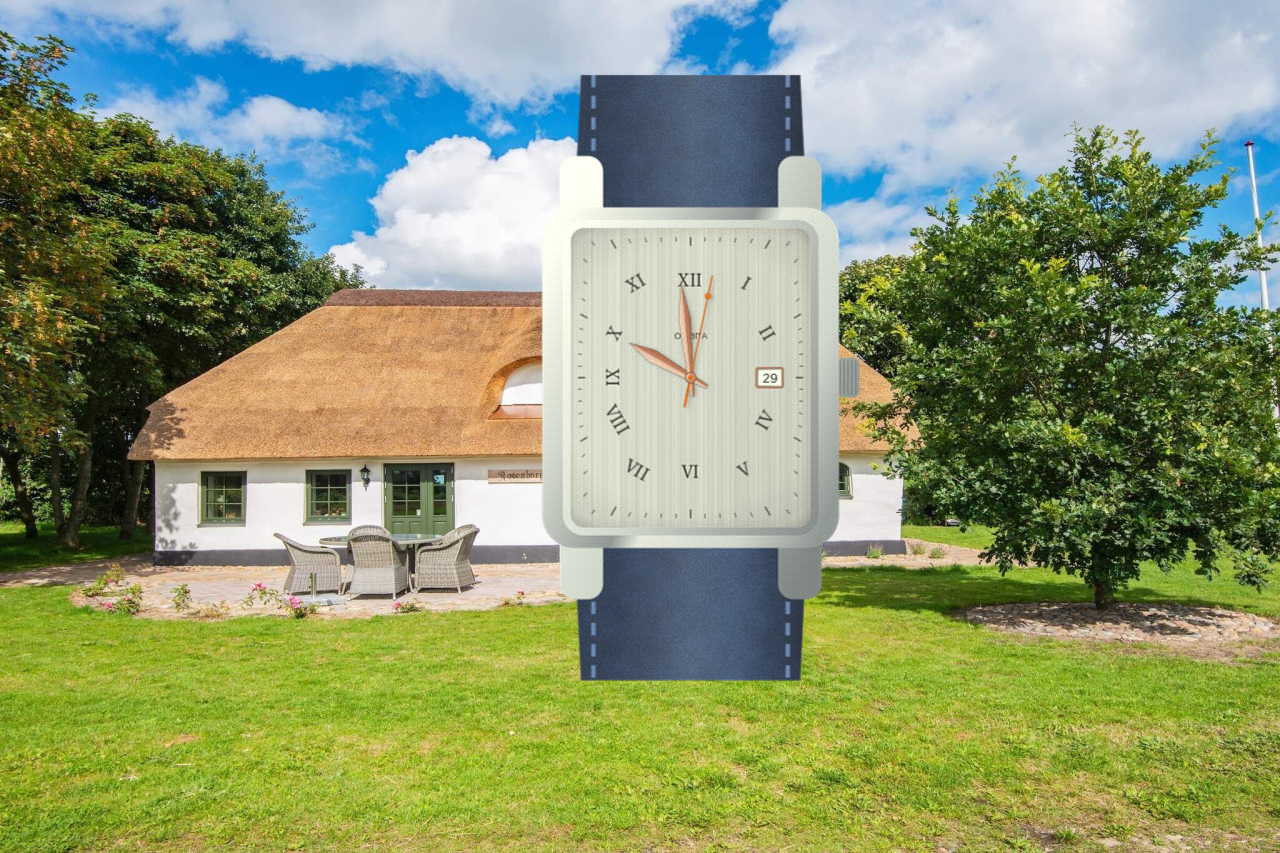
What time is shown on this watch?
9:59:02
